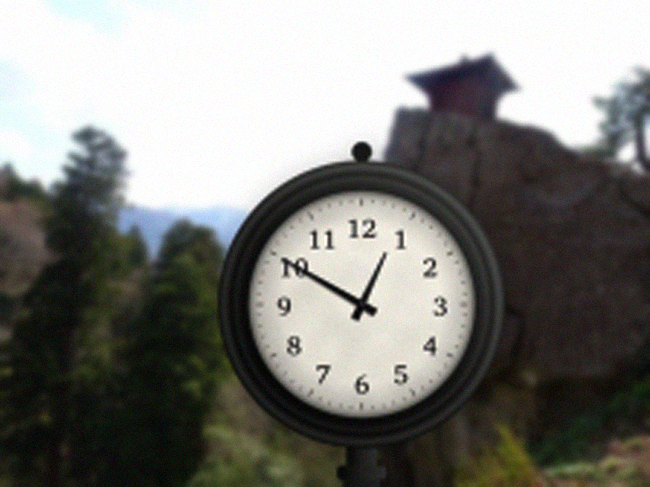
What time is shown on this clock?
12:50
